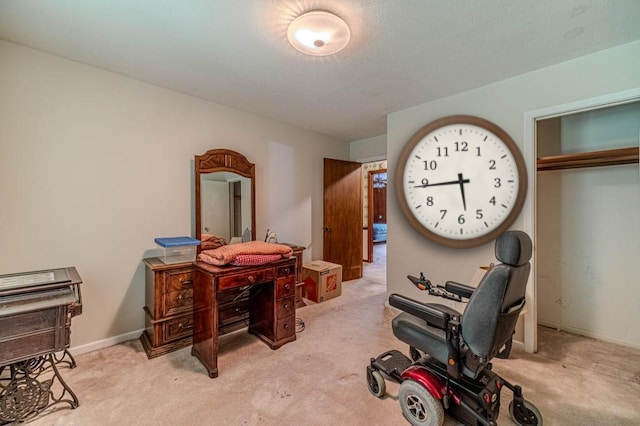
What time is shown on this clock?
5:44
